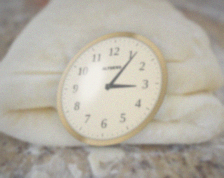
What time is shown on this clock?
3:06
